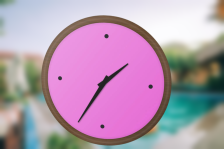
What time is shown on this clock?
1:35
